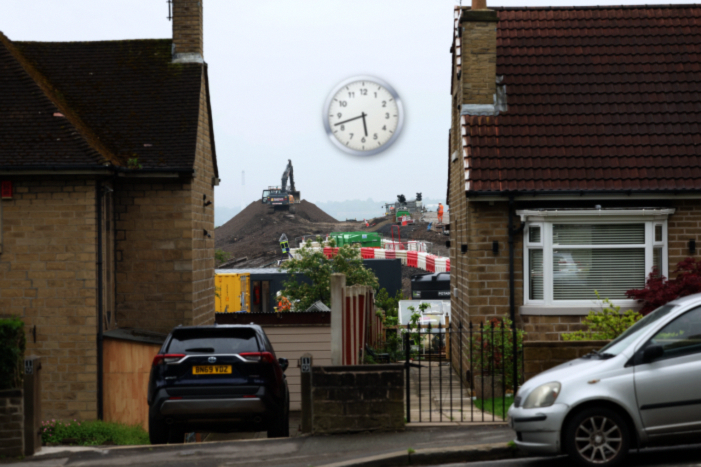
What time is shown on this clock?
5:42
